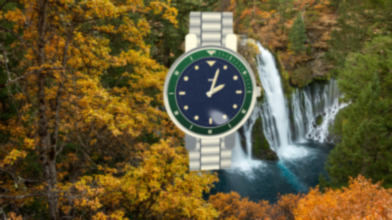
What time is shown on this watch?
2:03
